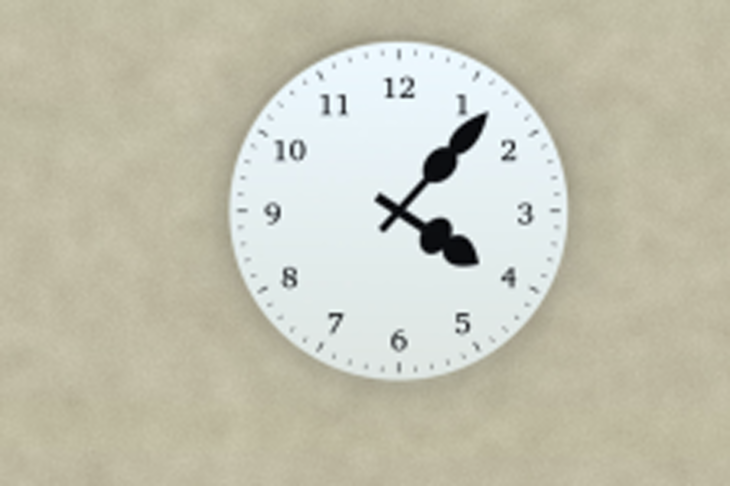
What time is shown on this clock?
4:07
